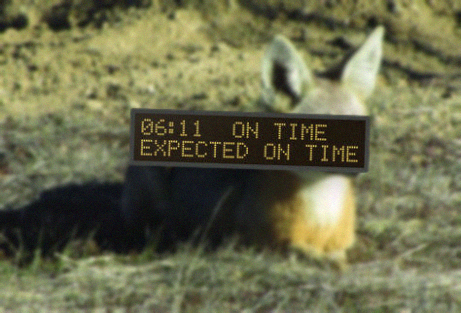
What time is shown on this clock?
6:11
